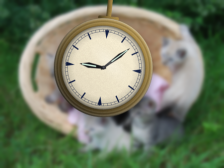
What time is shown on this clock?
9:08
